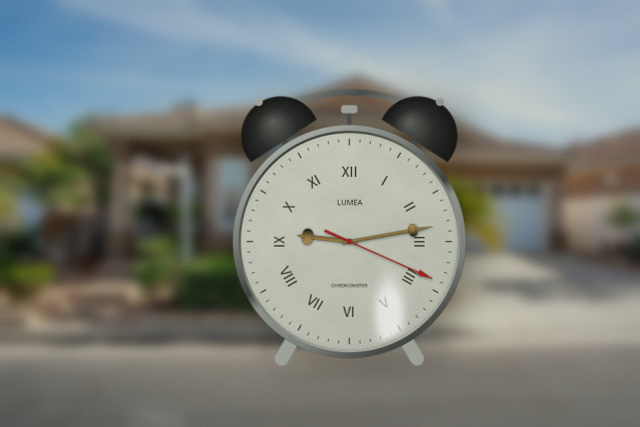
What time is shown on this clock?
9:13:19
